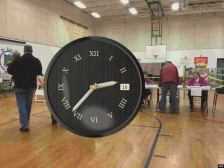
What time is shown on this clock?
2:37
